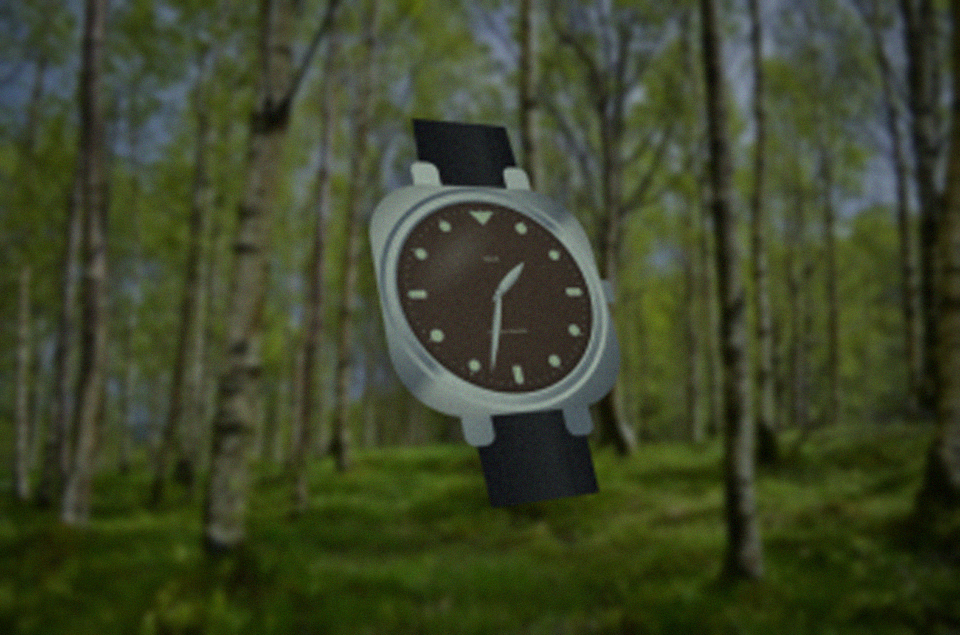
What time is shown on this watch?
1:33
